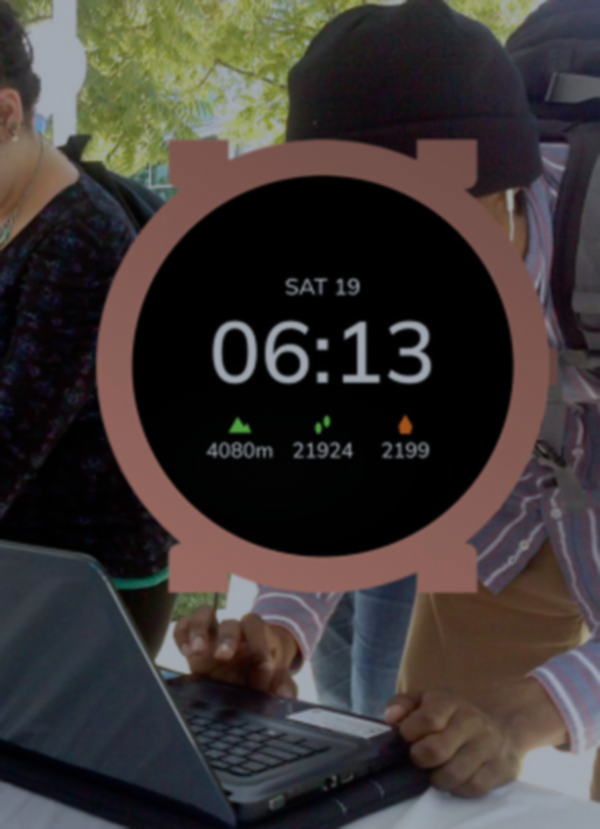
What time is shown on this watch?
6:13
